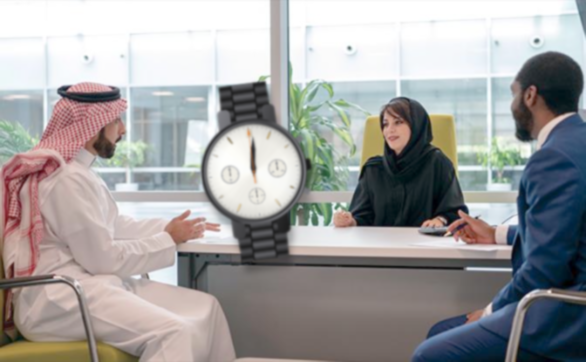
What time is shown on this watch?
12:01
